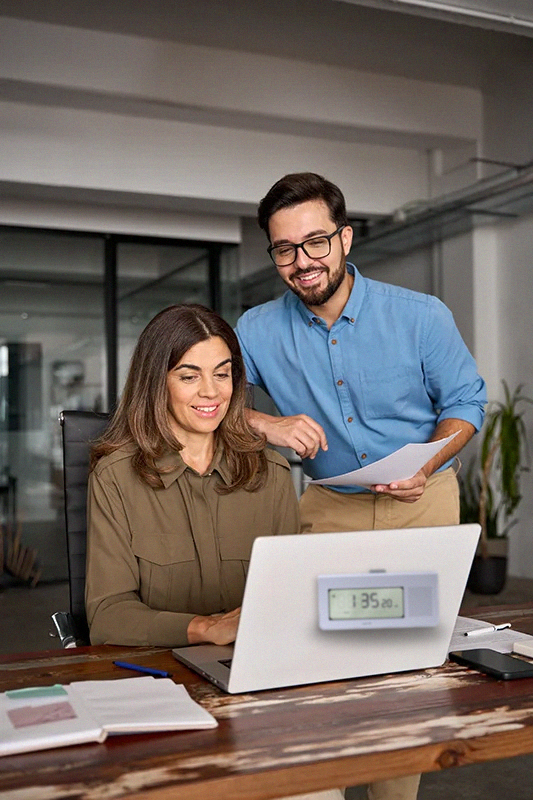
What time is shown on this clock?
1:35
